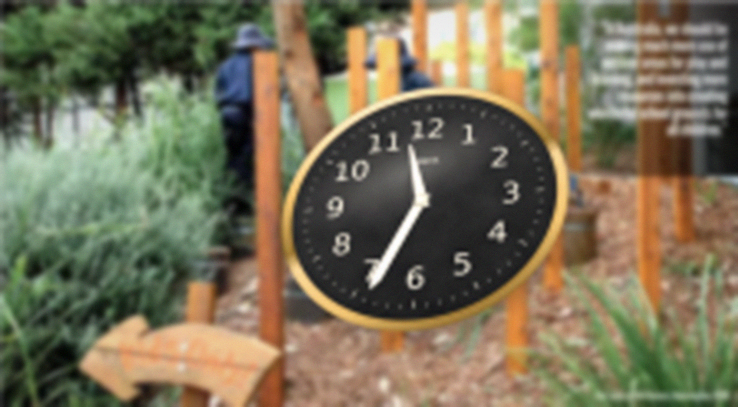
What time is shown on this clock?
11:34
